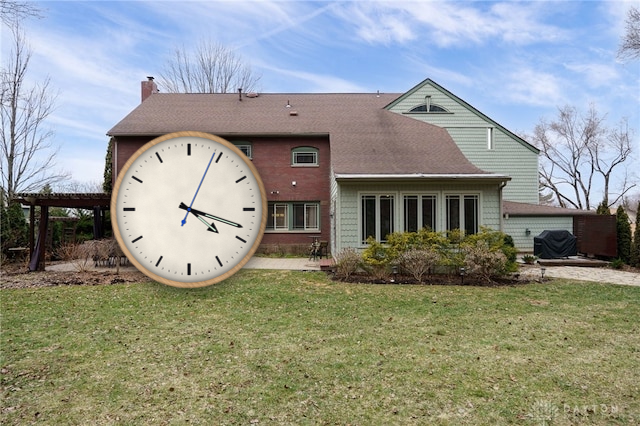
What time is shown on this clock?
4:18:04
